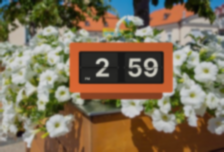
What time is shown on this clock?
2:59
